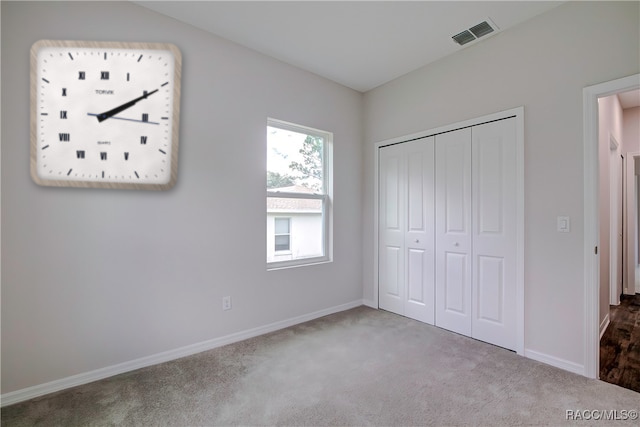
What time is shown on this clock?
2:10:16
